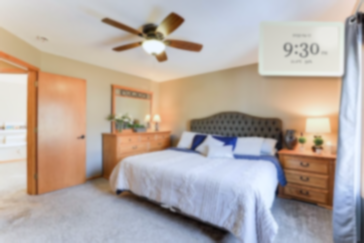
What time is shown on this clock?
9:30
